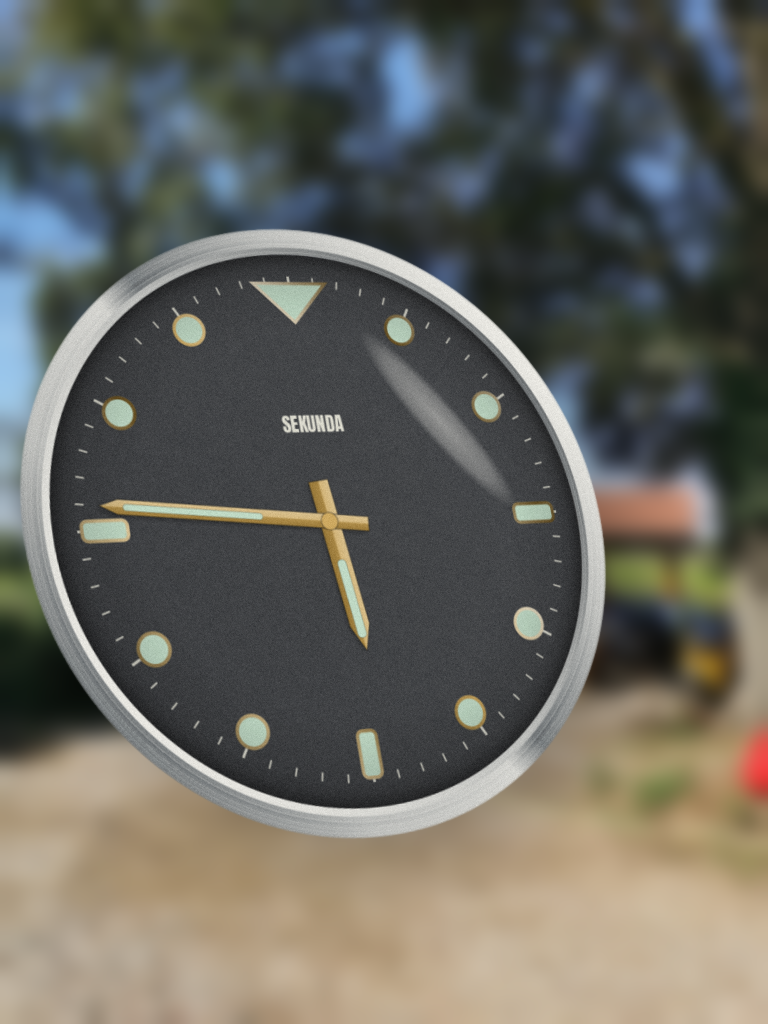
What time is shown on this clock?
5:46
